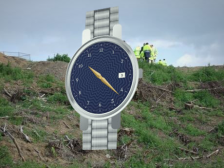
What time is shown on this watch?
10:22
